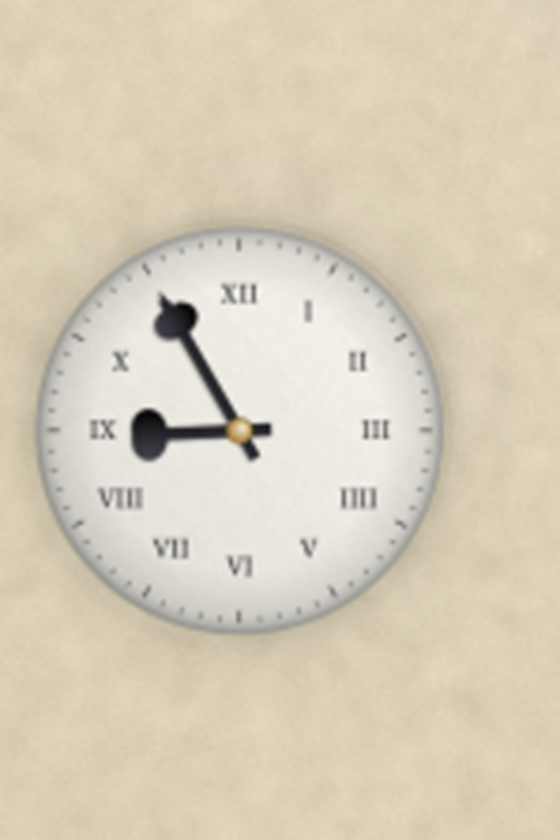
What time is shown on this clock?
8:55
